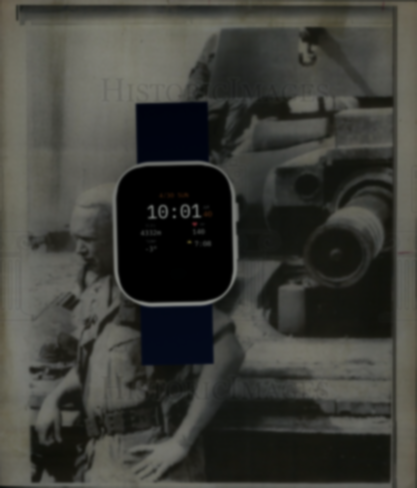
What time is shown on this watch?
10:01
